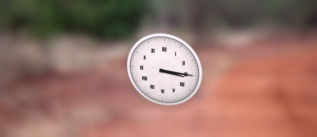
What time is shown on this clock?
3:15
